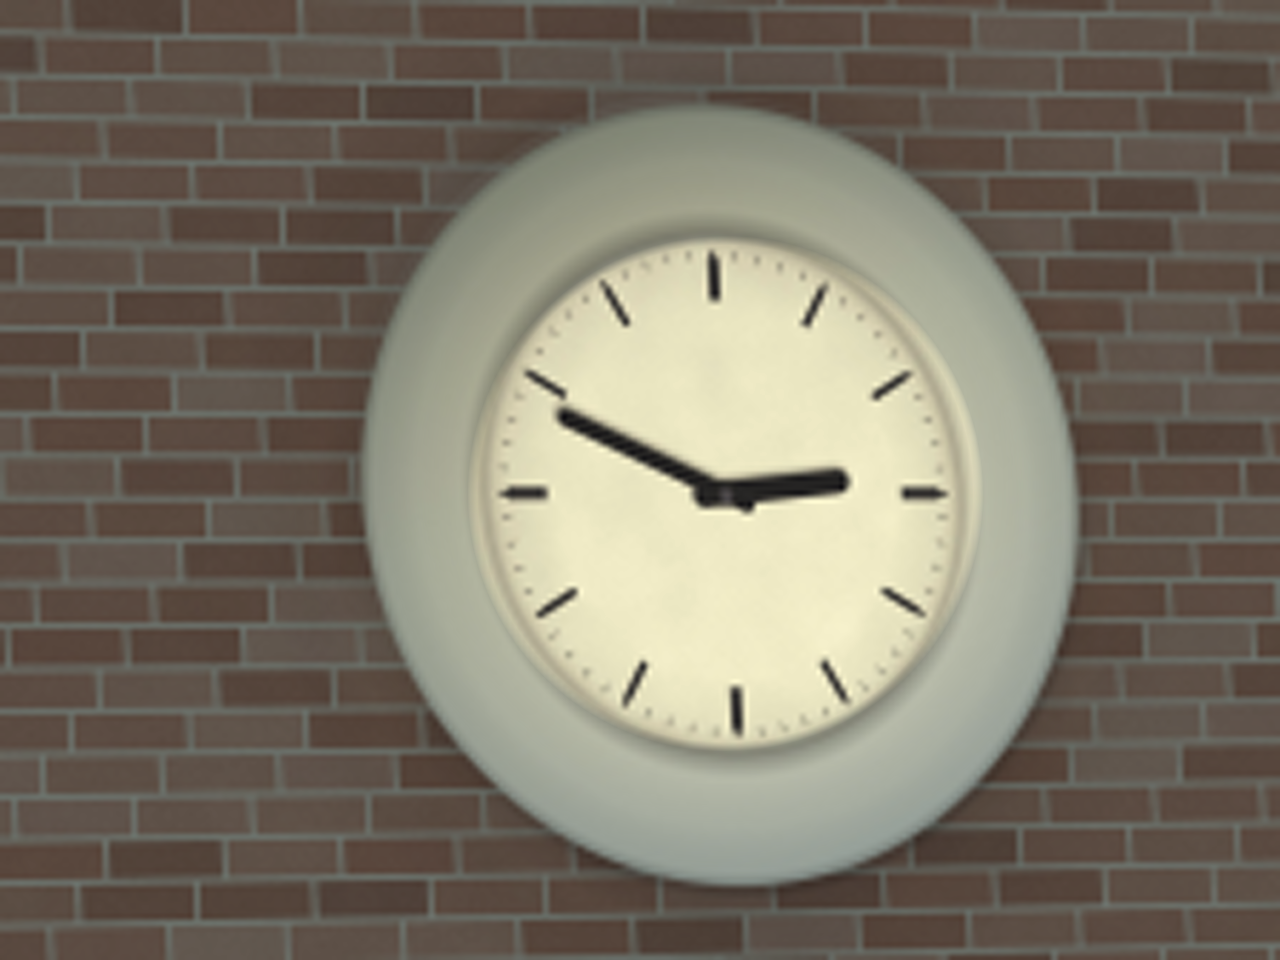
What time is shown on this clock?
2:49
